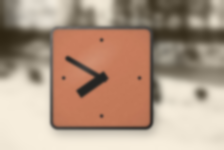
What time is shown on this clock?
7:50
